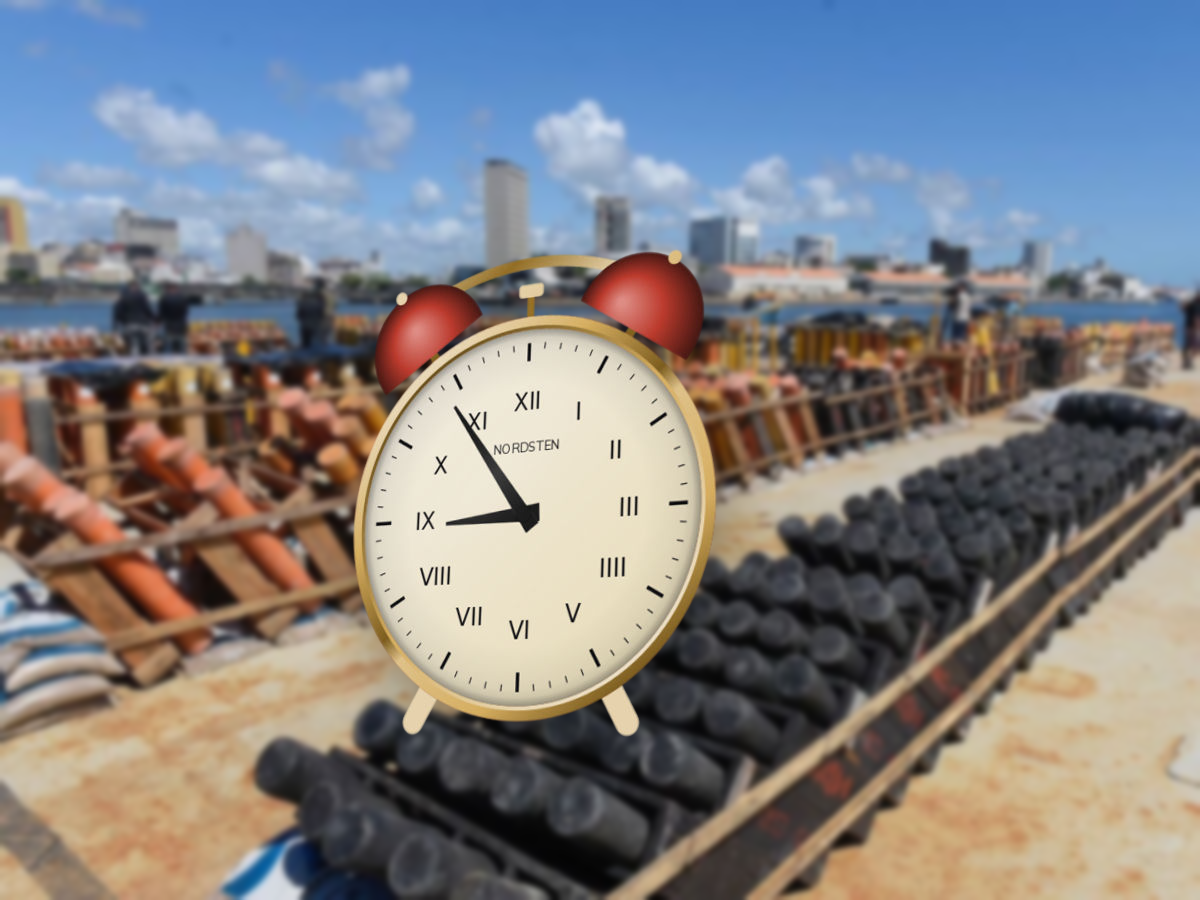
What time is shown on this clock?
8:54
